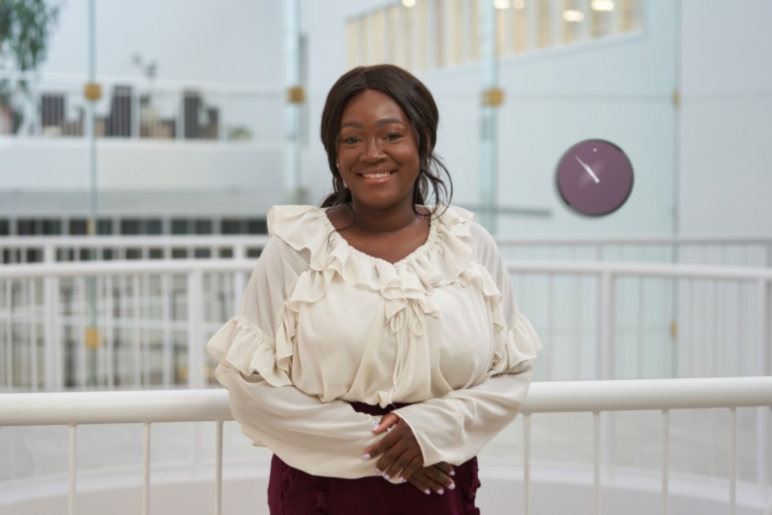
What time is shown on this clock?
10:53
